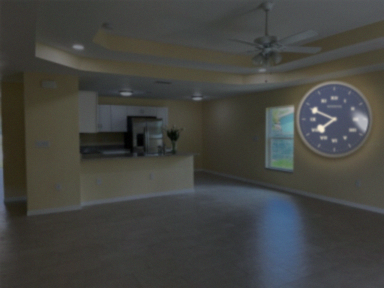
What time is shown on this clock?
7:49
